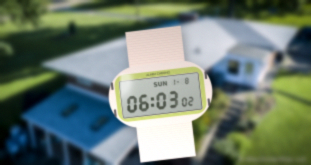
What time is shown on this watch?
6:03
